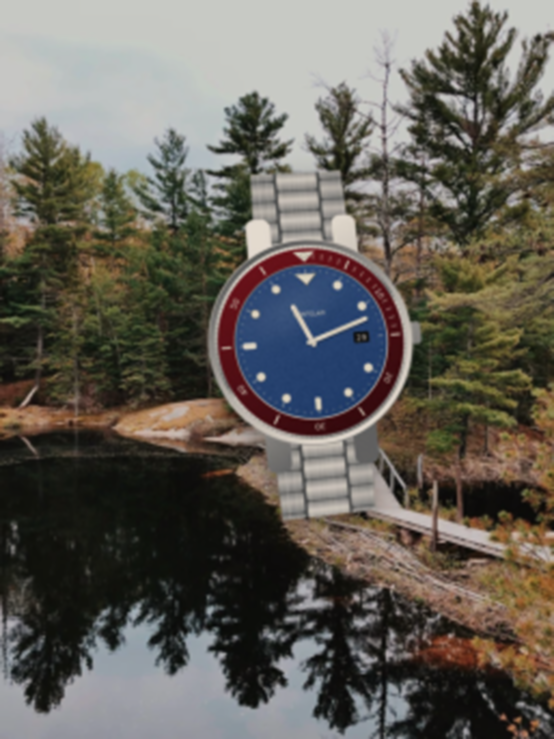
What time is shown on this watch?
11:12
